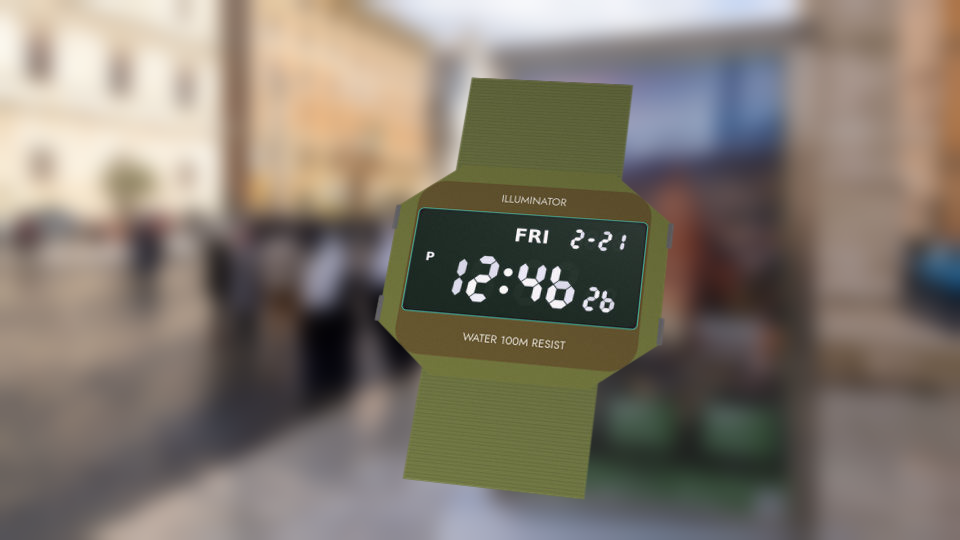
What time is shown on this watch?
12:46:26
